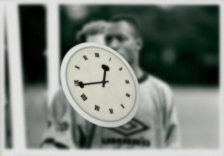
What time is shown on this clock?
12:44
